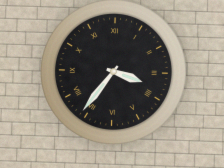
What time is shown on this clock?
3:36
